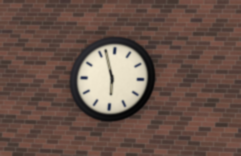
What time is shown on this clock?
5:57
